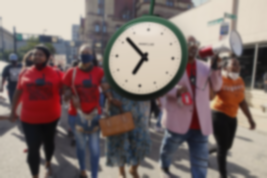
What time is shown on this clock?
6:52
